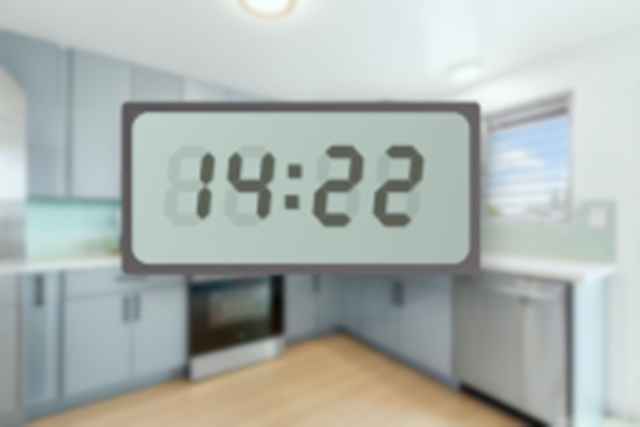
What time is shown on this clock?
14:22
